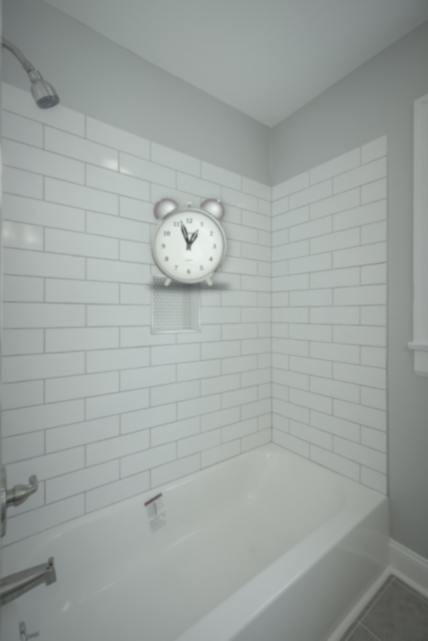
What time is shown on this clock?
12:57
